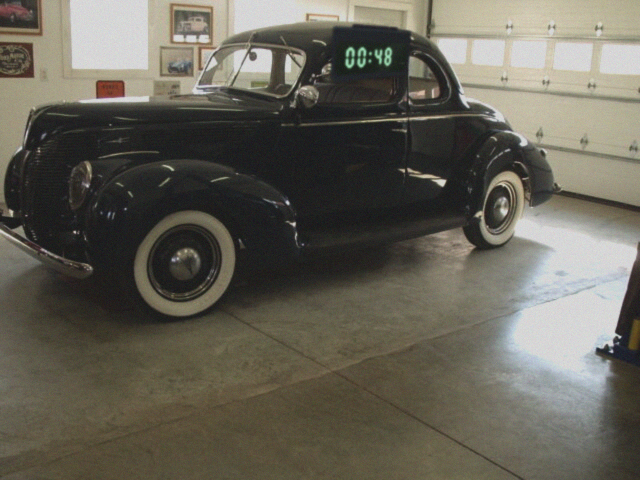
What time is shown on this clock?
0:48
